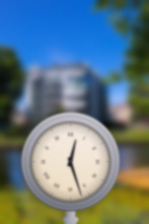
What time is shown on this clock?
12:27
